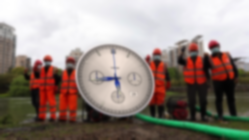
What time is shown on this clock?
5:44
